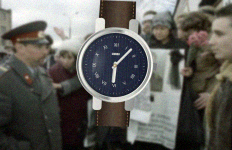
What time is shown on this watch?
6:07
